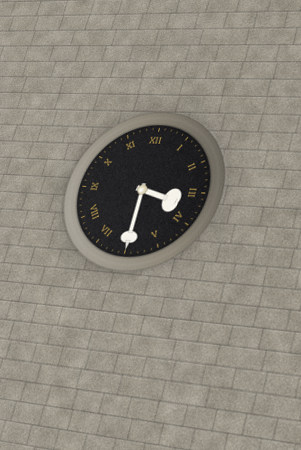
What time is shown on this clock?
3:30
